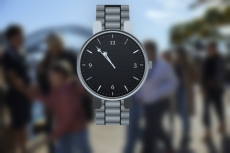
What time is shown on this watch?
10:53
